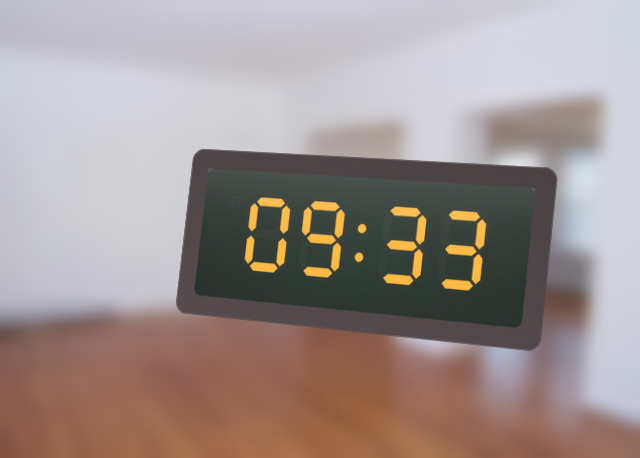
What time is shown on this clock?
9:33
